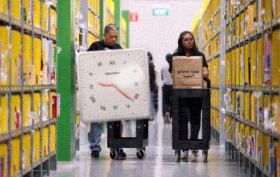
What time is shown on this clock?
9:22
